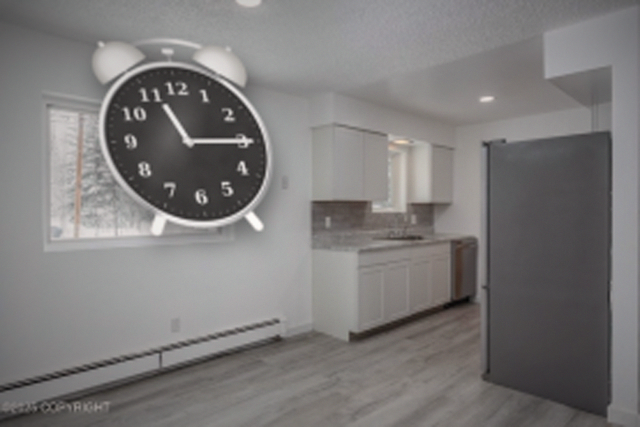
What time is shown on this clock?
11:15
